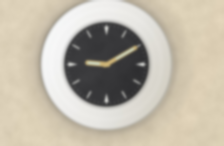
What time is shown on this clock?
9:10
